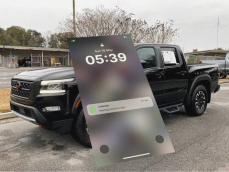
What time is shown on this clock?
5:39
